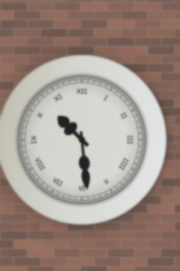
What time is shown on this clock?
10:29
